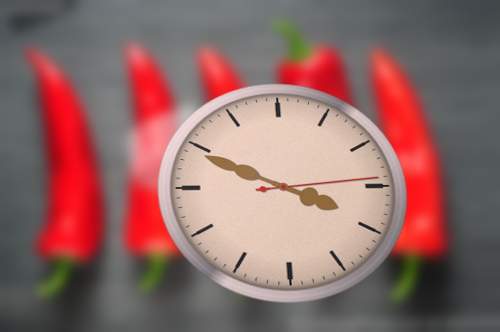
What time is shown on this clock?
3:49:14
